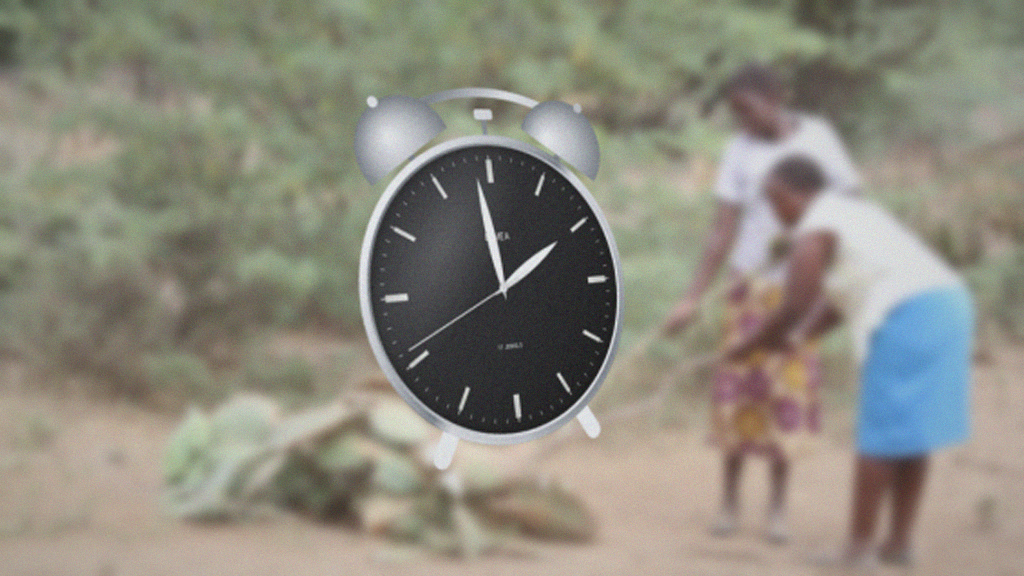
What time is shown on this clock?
1:58:41
